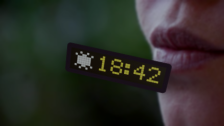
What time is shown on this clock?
18:42
